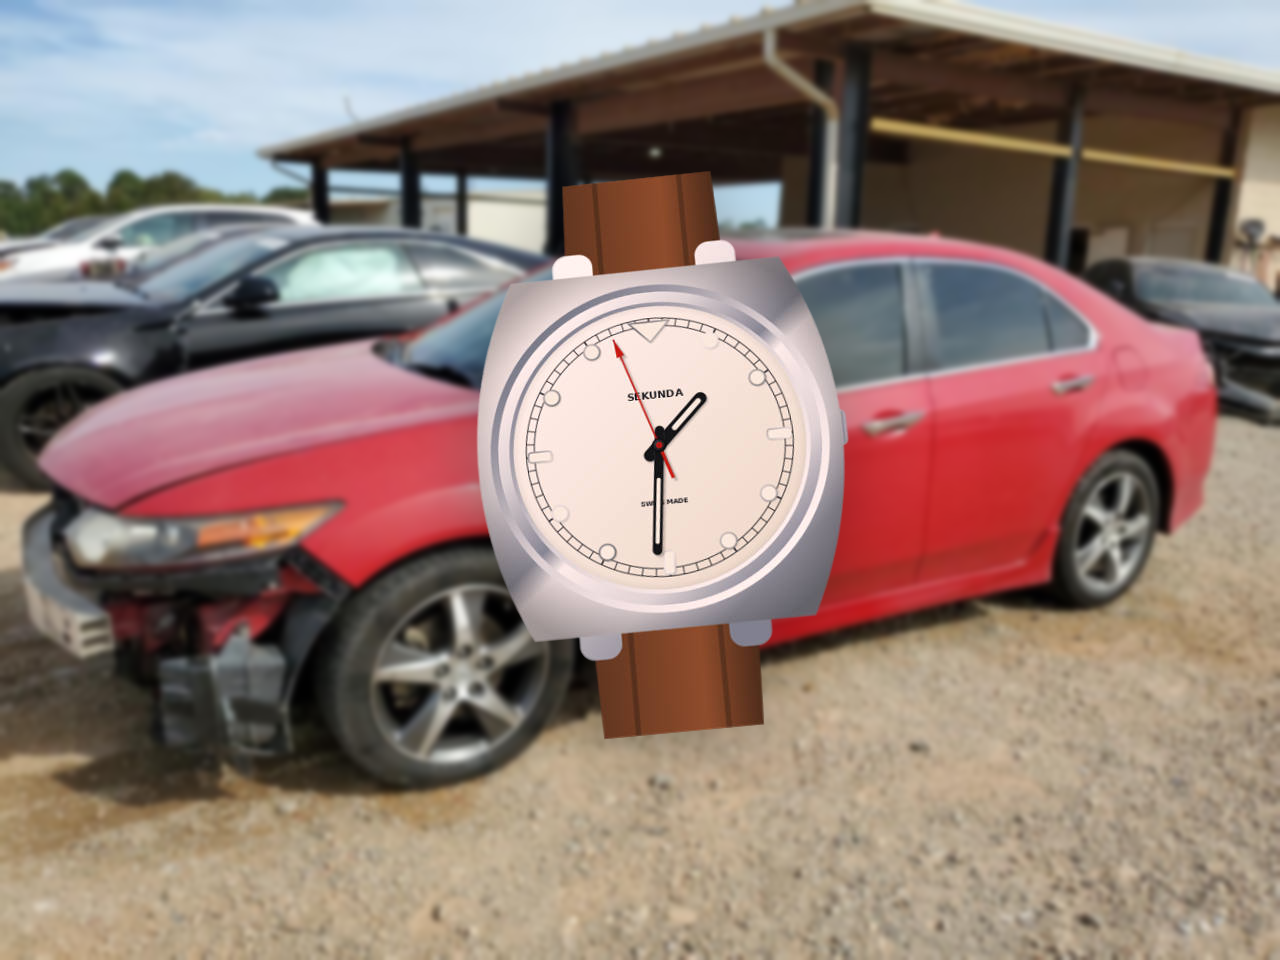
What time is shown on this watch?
1:30:57
